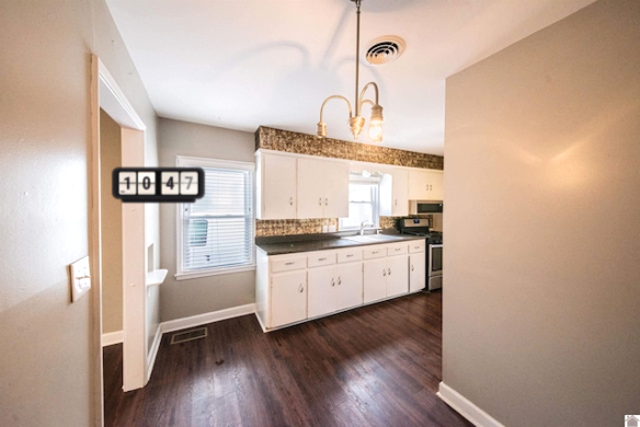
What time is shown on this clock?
10:47
